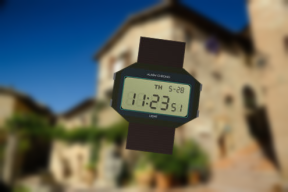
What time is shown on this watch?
11:23:51
